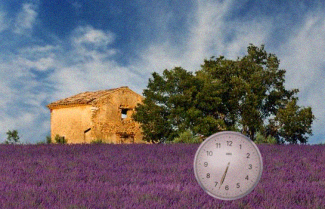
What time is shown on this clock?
6:33
